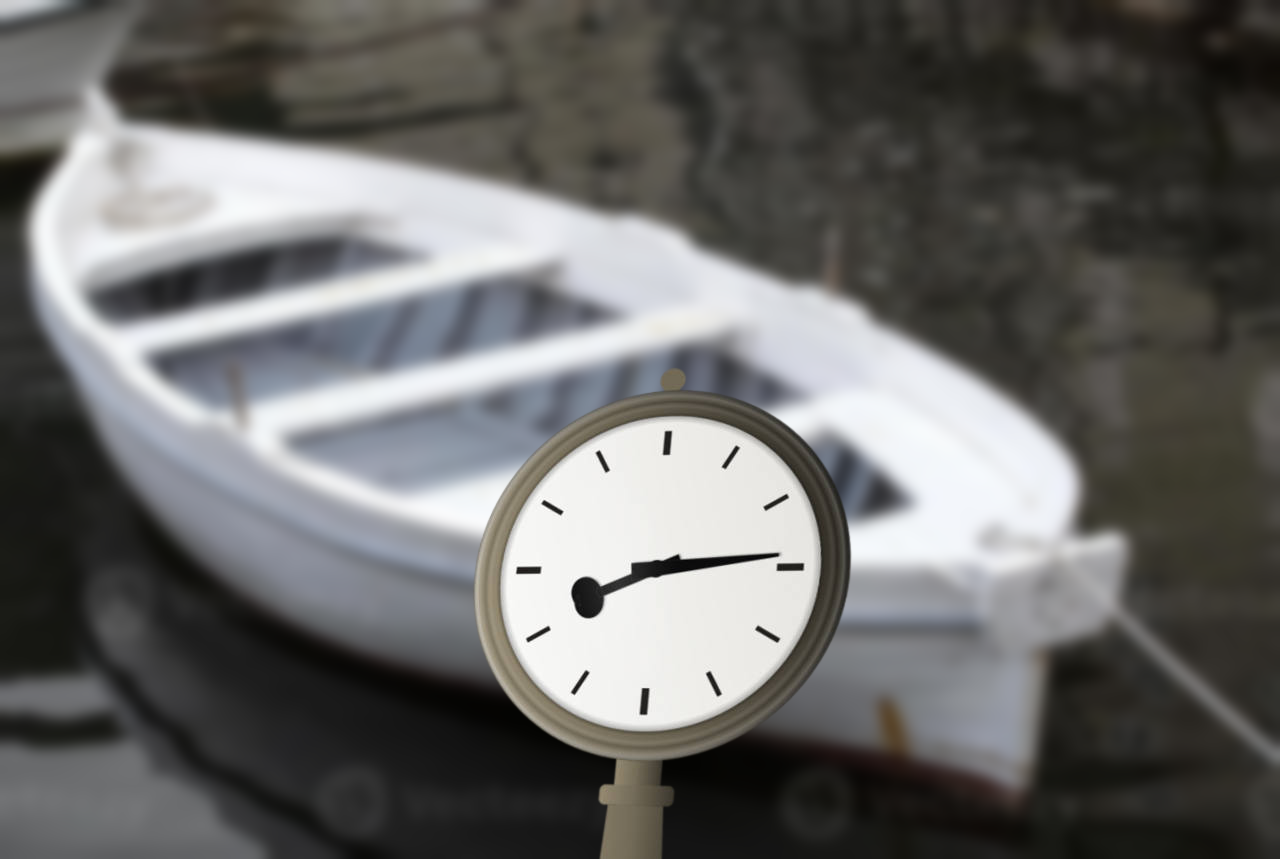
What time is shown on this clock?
8:14
